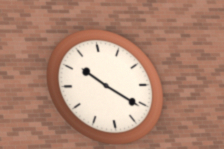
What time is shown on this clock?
10:21
